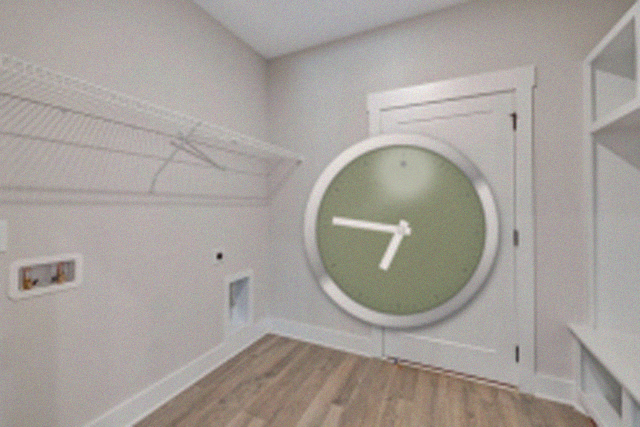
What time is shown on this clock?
6:46
